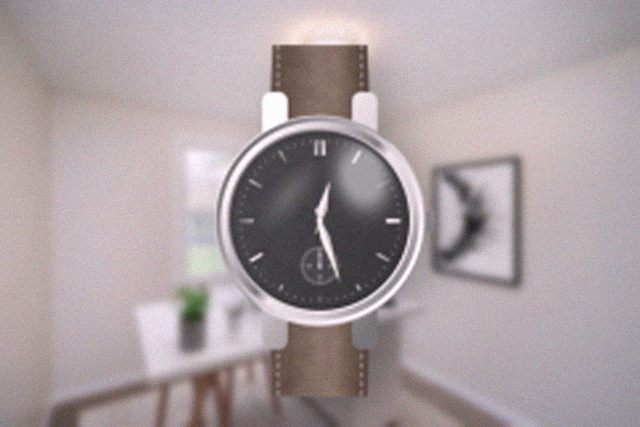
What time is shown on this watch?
12:27
